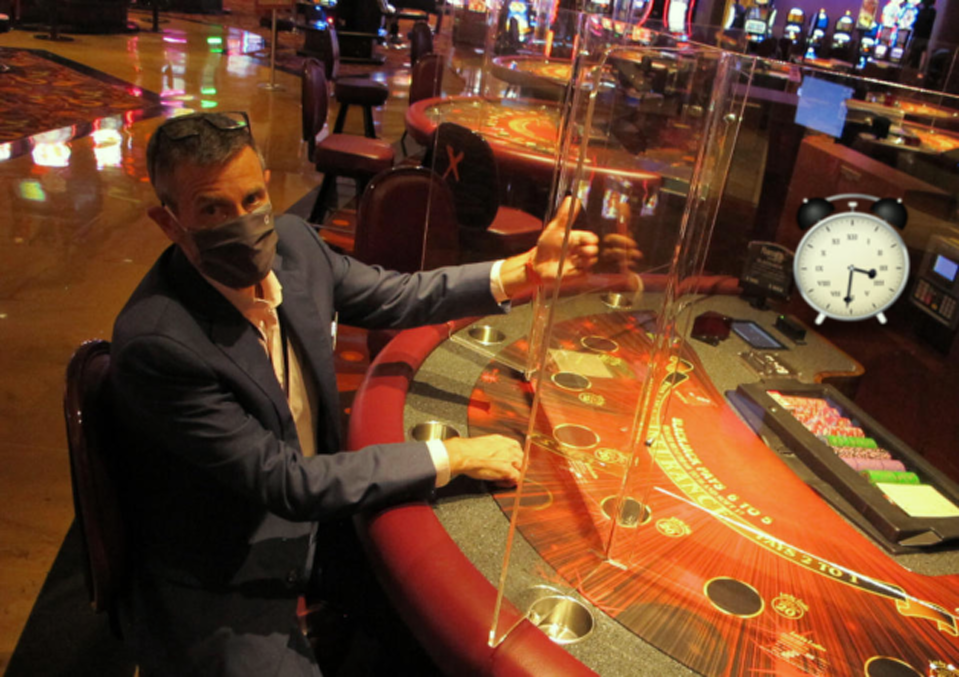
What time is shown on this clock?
3:31
